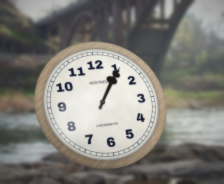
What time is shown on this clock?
1:06
